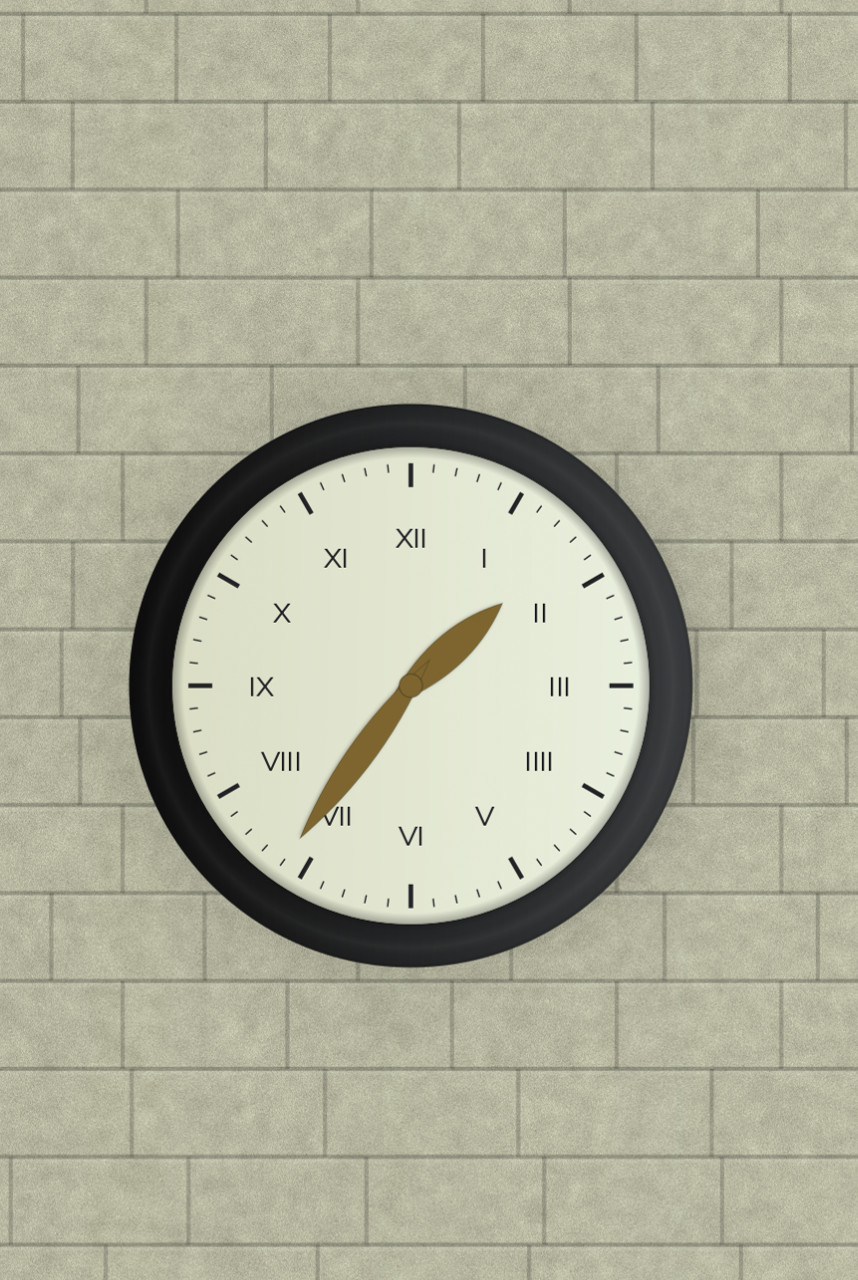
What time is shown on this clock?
1:36
